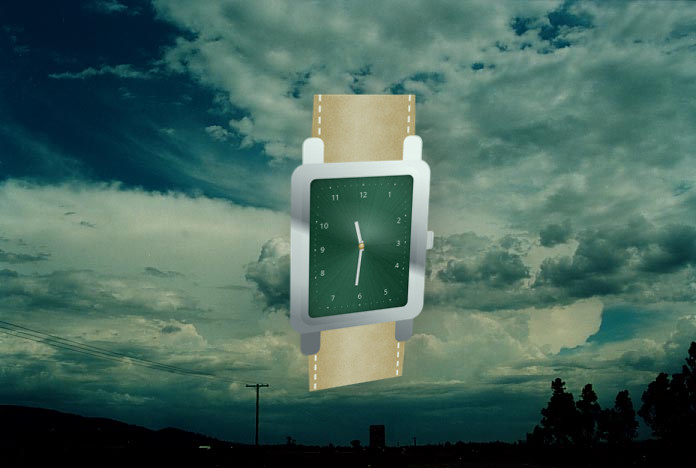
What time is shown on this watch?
11:31
